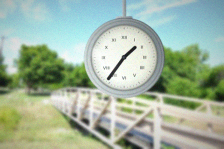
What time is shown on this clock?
1:36
